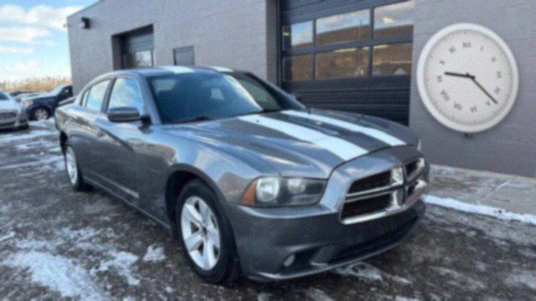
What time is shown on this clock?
9:23
